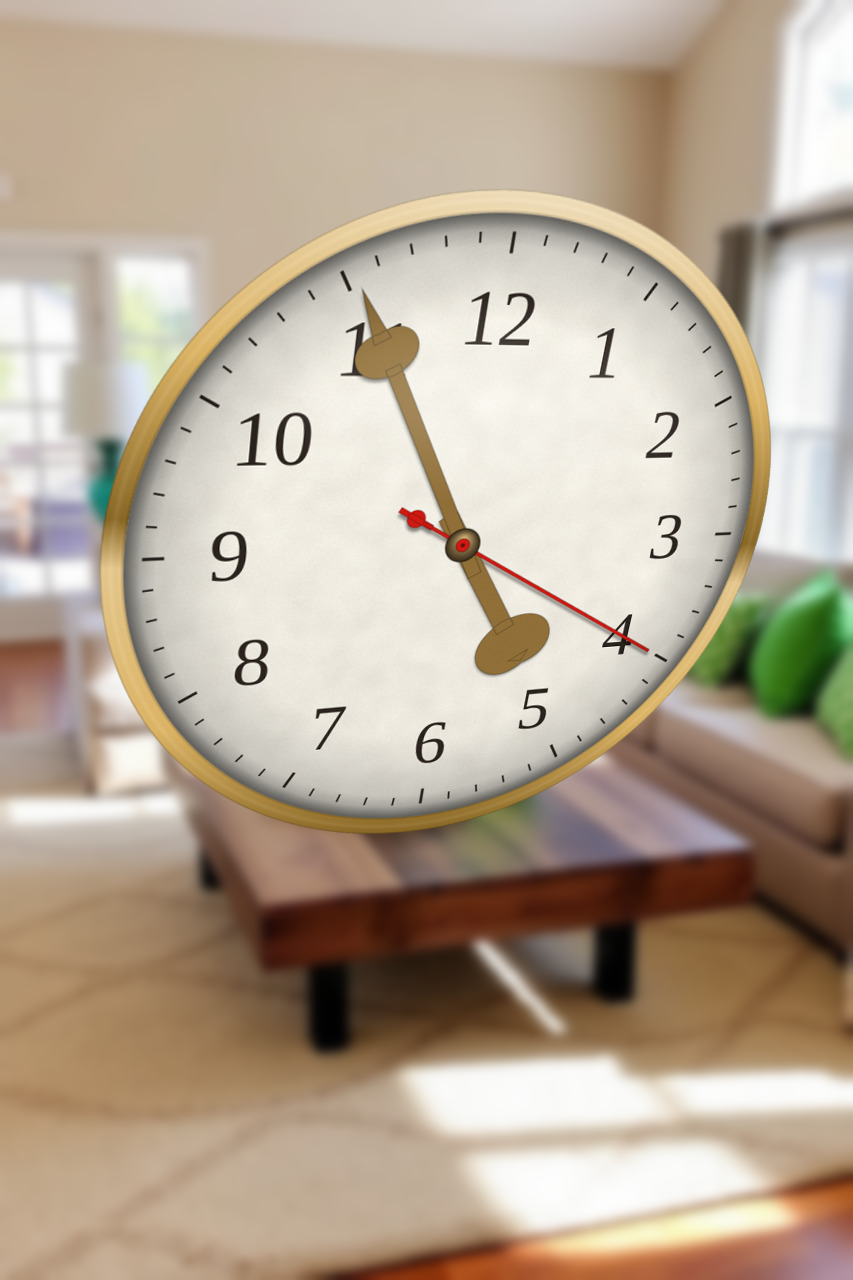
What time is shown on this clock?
4:55:20
